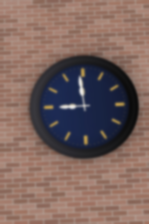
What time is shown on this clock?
8:59
